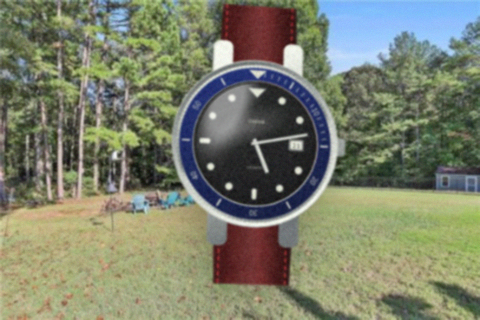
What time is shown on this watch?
5:13
